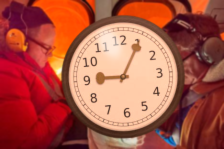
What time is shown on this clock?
9:05
